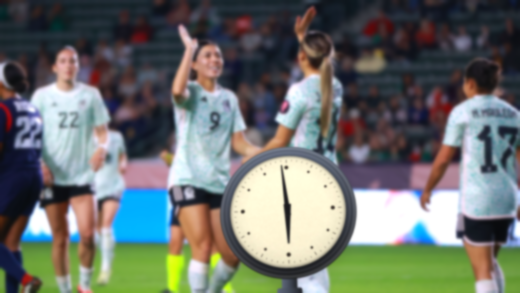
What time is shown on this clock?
5:59
